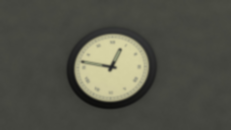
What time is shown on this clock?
12:47
